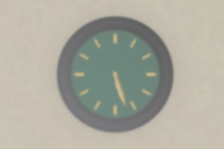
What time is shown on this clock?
5:27
